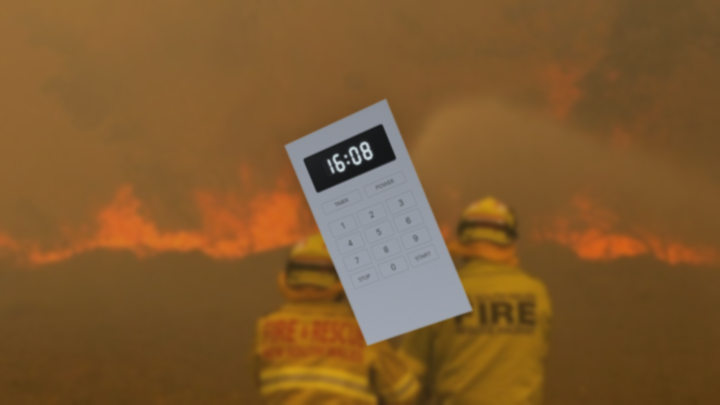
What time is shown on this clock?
16:08
